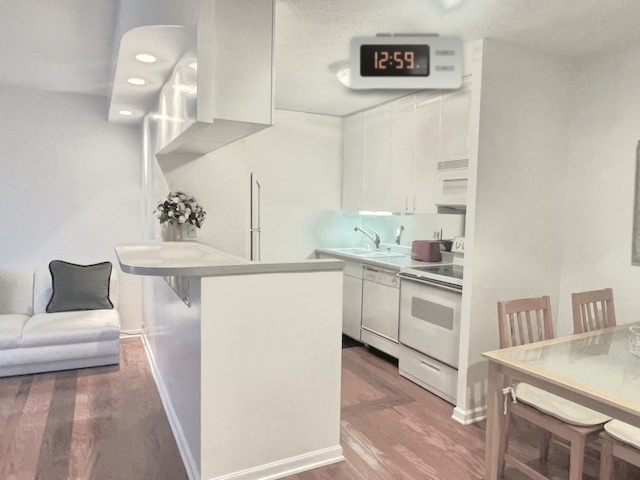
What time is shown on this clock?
12:59
